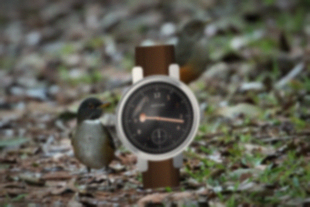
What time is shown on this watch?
9:17
